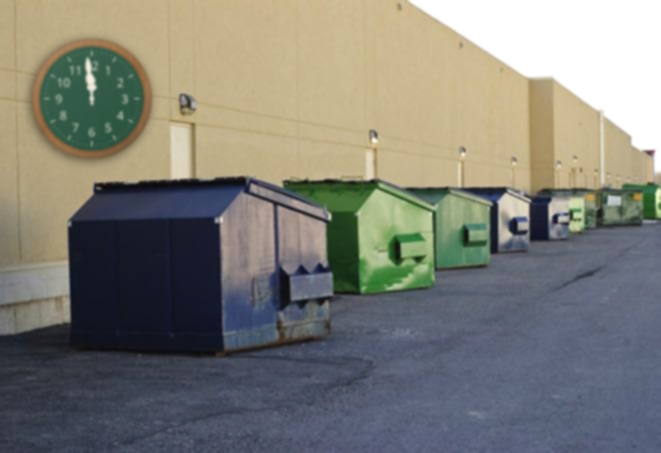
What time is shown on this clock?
11:59
